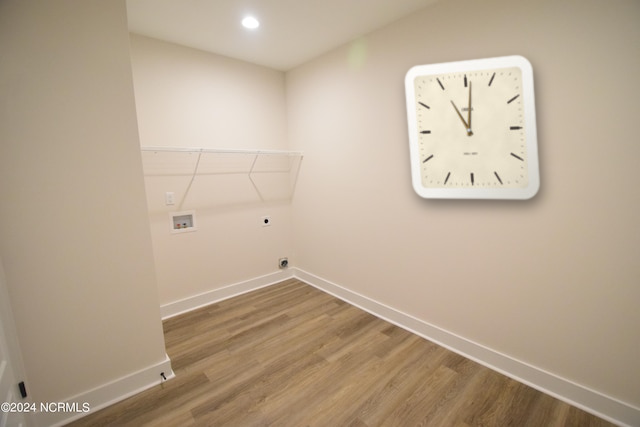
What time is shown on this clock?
11:01
